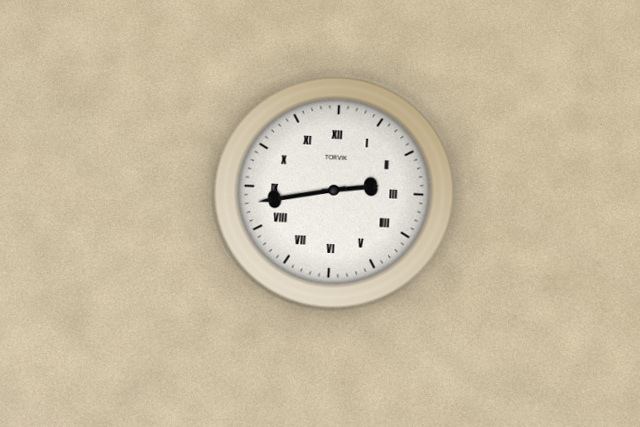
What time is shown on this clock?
2:43
